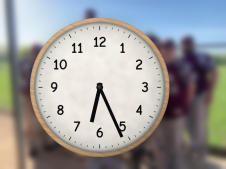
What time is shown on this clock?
6:26
